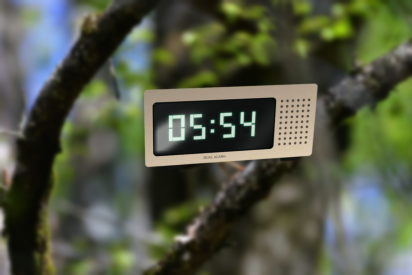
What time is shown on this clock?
5:54
